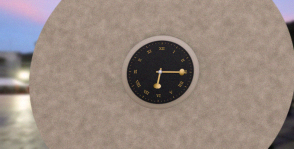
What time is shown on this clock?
6:15
